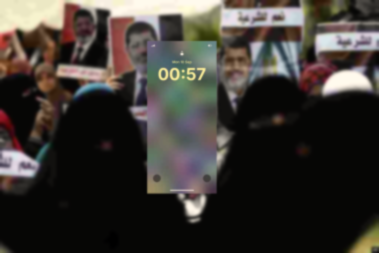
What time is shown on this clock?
0:57
